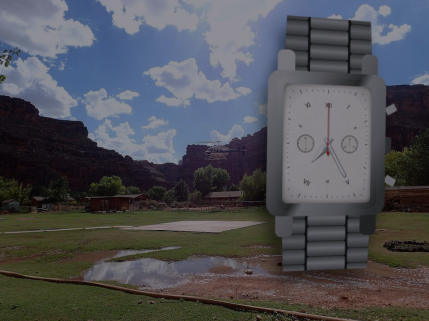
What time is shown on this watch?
7:25
